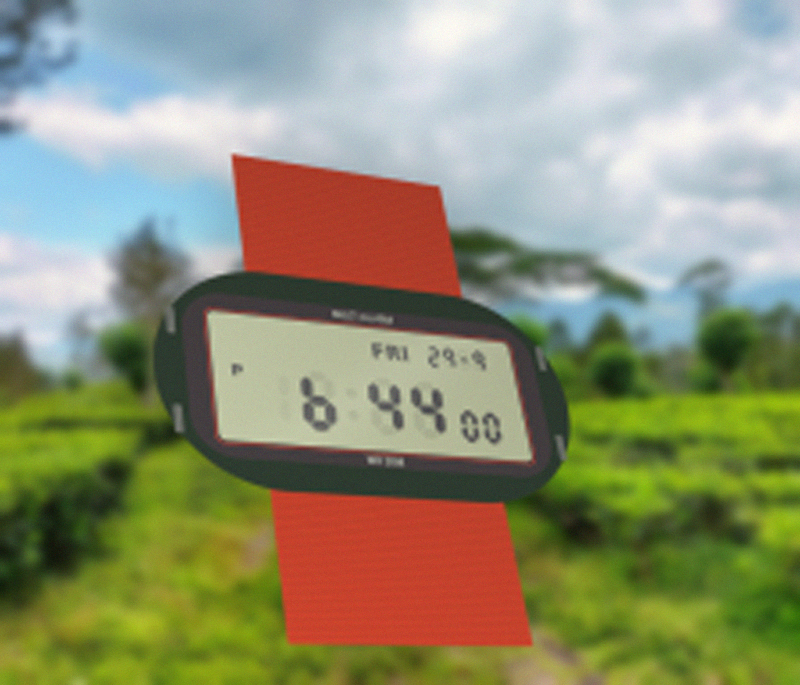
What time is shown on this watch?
6:44:00
